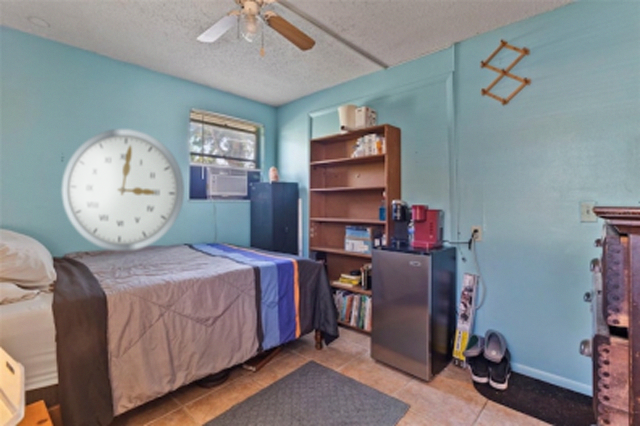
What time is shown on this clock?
3:01
